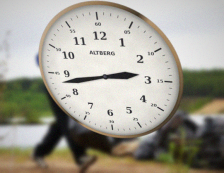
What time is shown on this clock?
2:43
